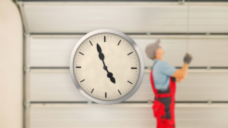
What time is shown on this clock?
4:57
